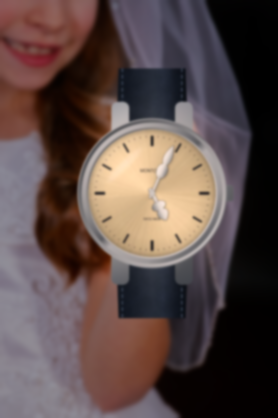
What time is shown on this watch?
5:04
